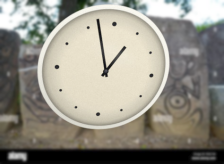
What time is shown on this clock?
12:57
